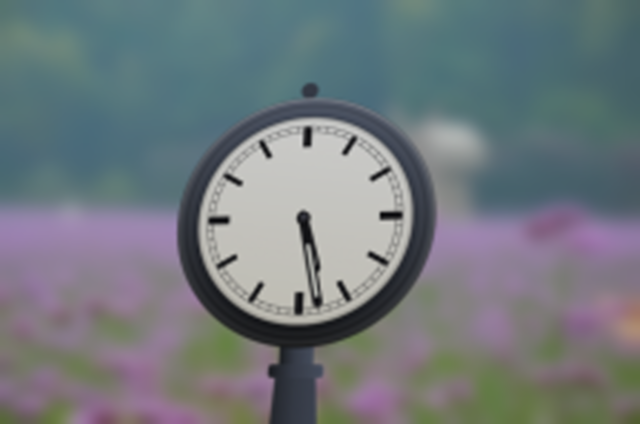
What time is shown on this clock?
5:28
